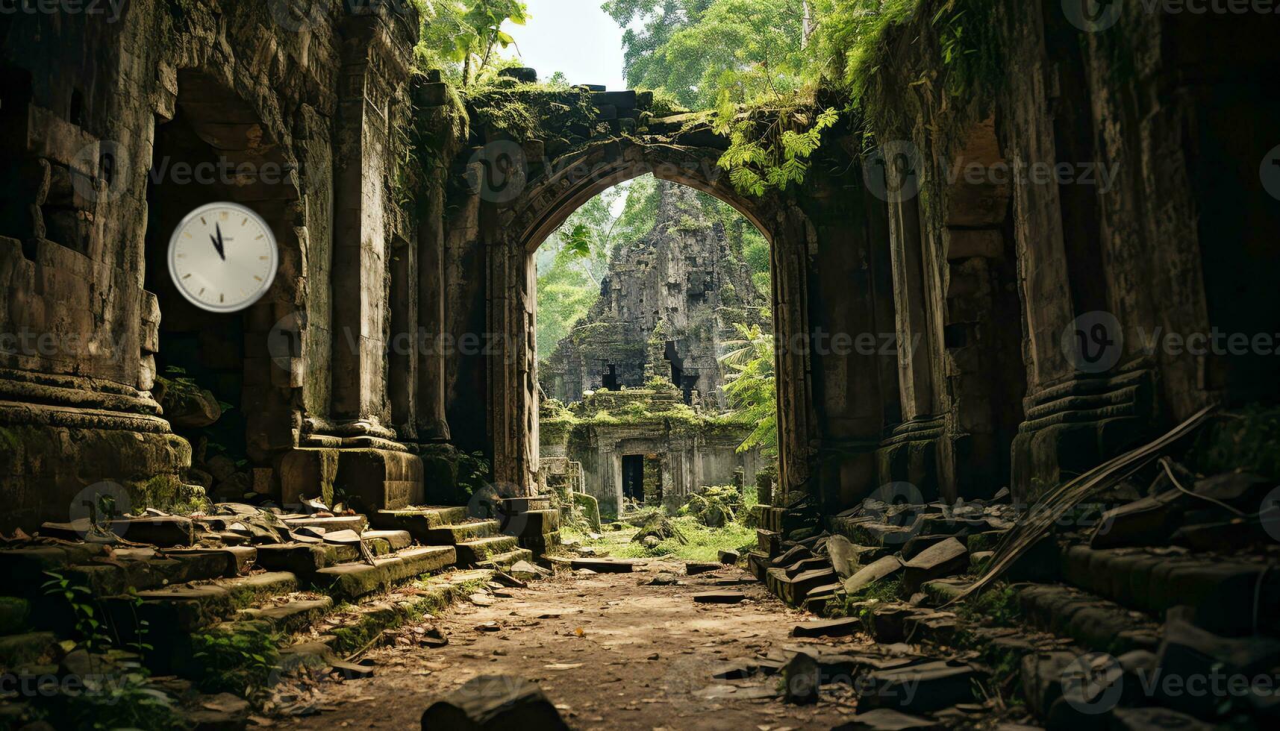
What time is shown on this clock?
10:58
